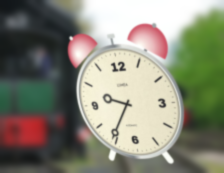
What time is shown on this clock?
9:36
